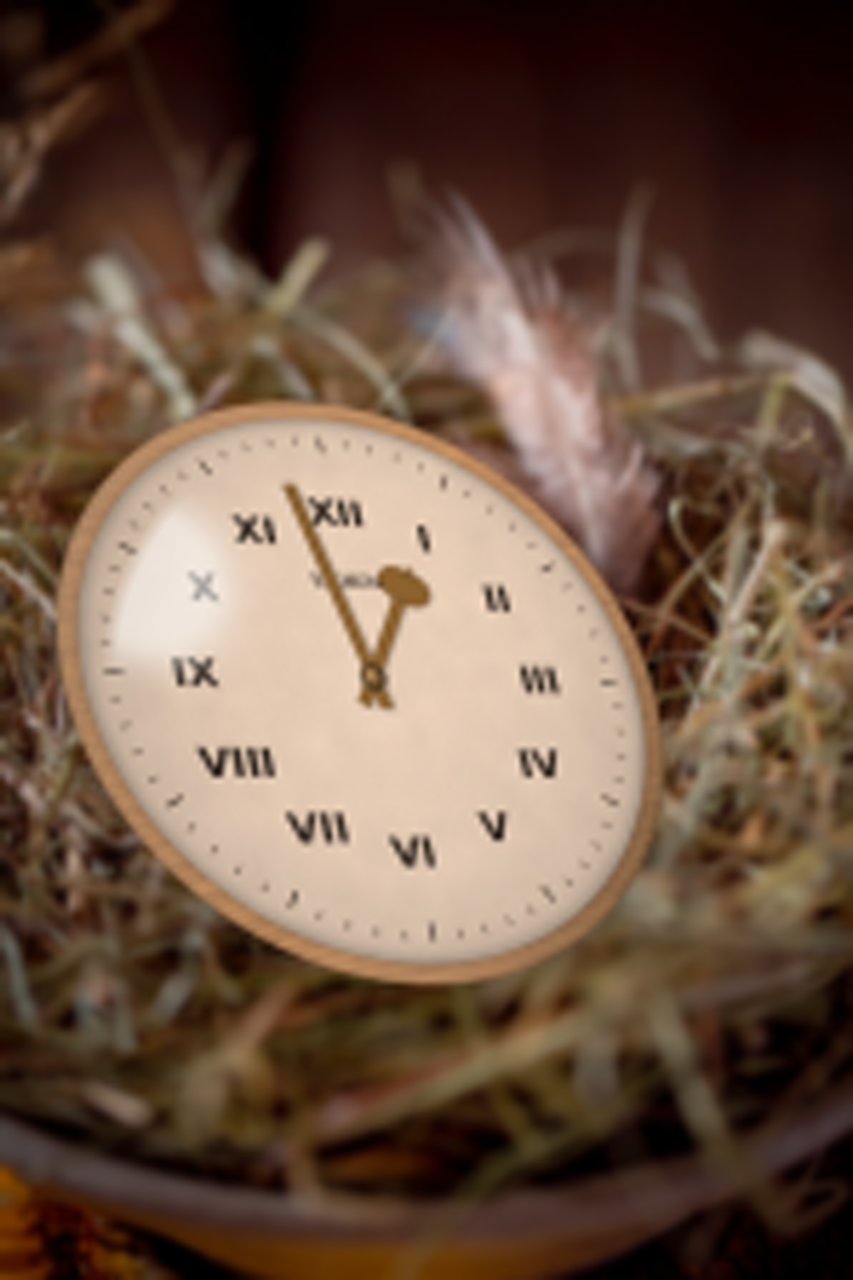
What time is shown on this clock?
12:58
